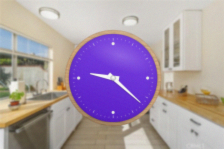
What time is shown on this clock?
9:22
